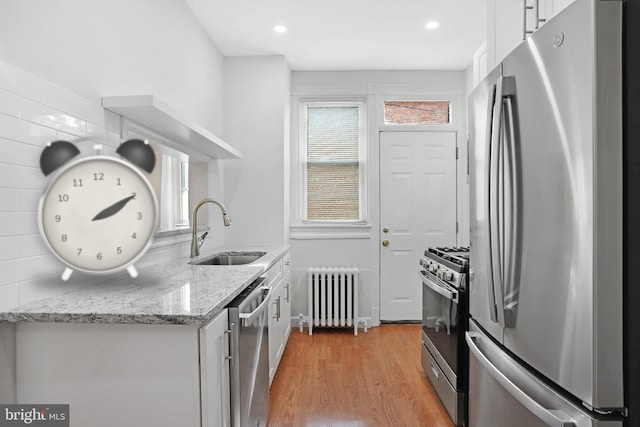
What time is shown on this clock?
2:10
